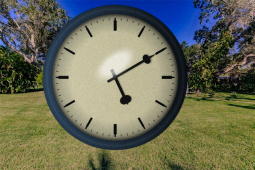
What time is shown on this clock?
5:10
